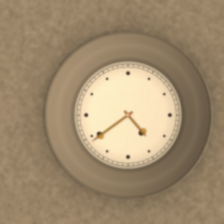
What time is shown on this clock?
4:39
